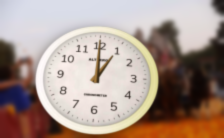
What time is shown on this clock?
1:00
